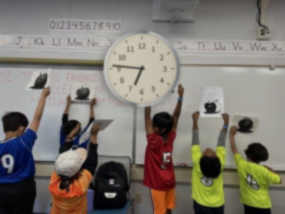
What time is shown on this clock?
6:46
